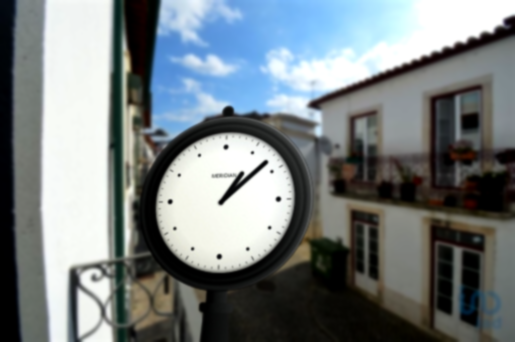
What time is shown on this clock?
1:08
